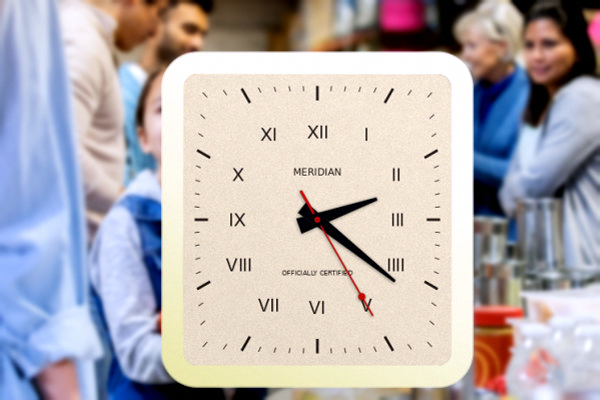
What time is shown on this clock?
2:21:25
